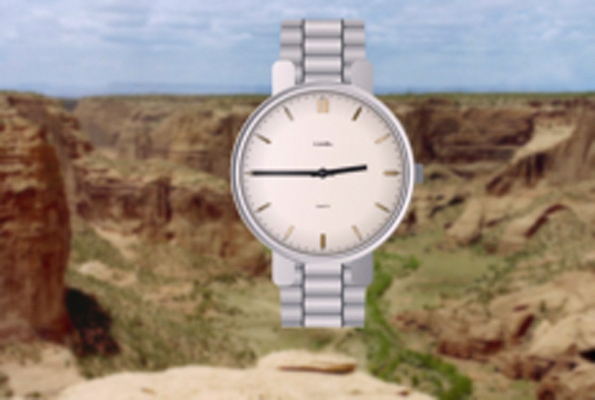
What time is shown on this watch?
2:45
